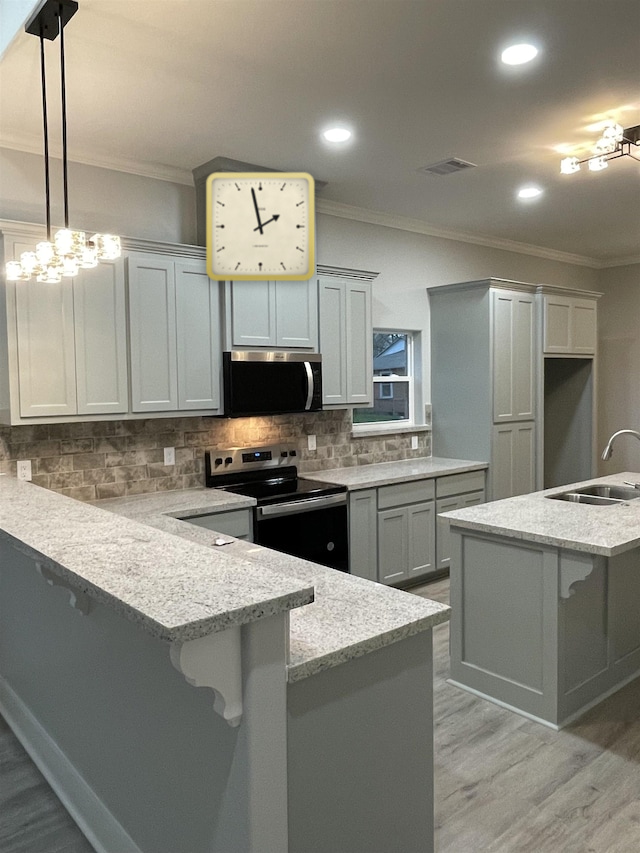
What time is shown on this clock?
1:58
